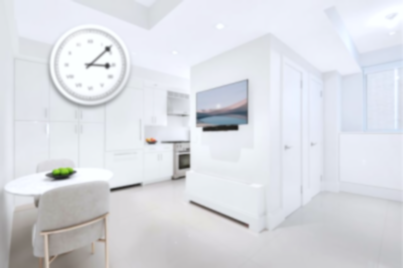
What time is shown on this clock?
3:08
